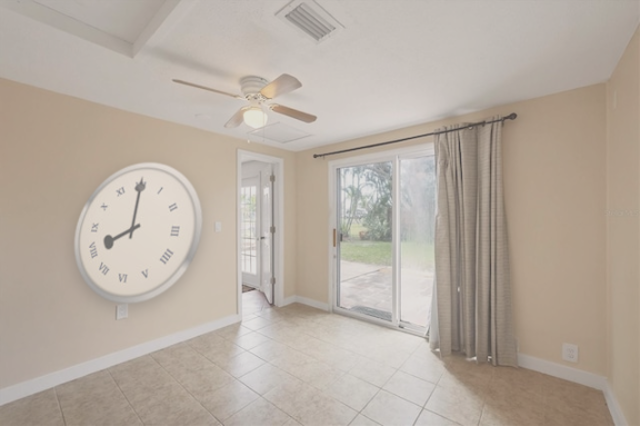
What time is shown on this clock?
8:00
